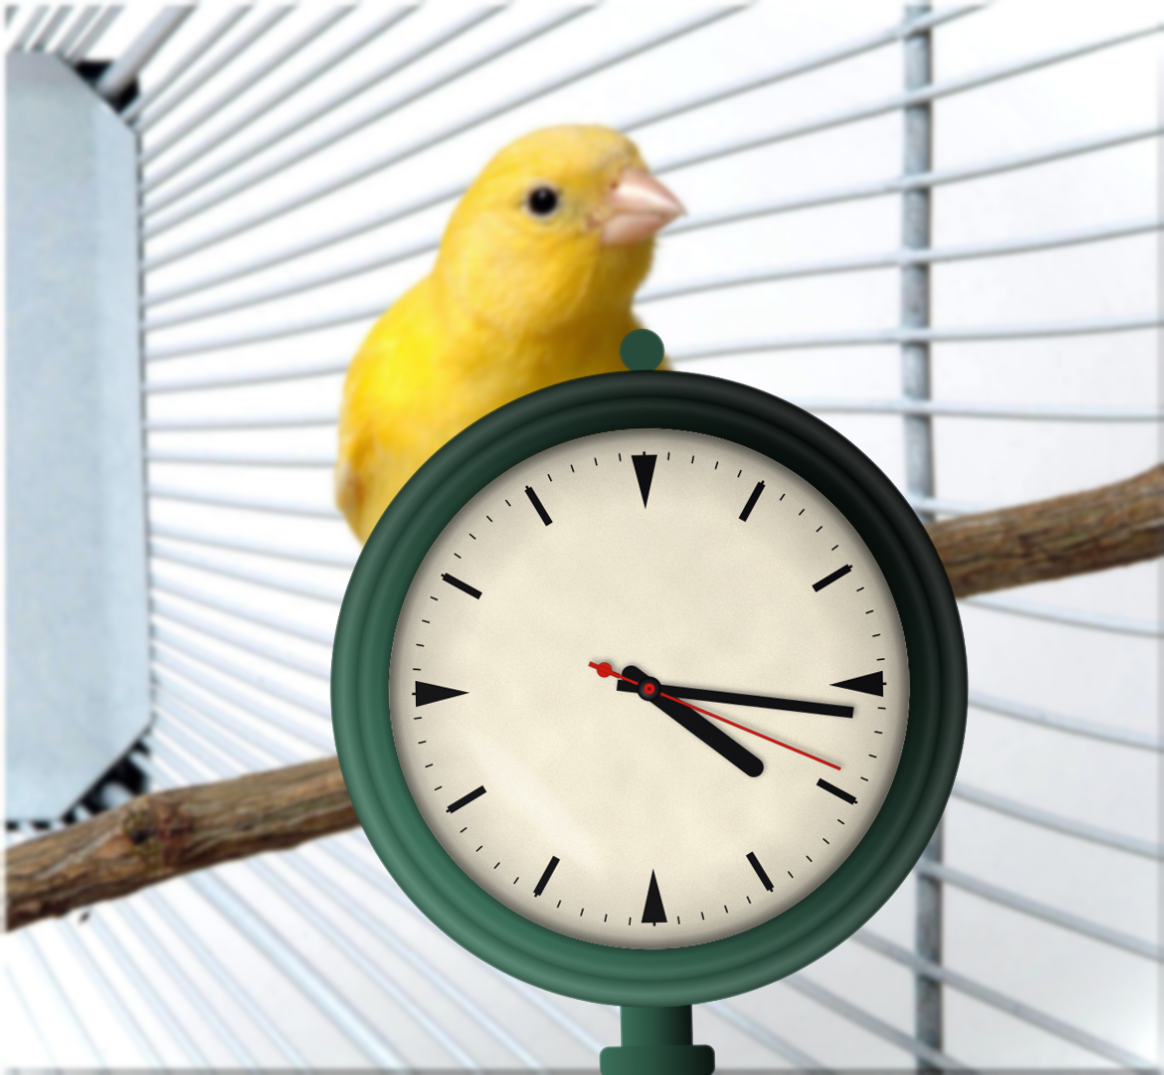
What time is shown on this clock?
4:16:19
